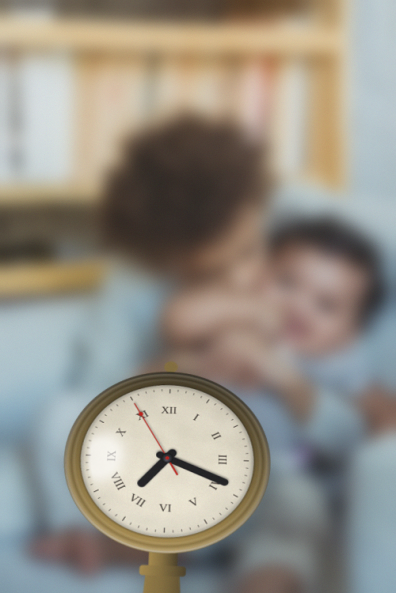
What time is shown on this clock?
7:18:55
